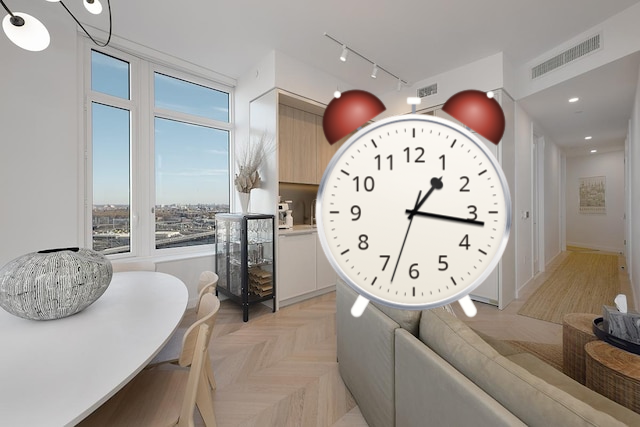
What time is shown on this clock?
1:16:33
